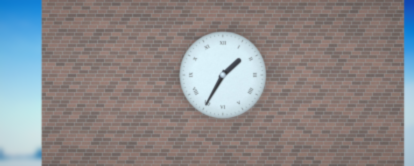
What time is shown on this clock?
1:35
